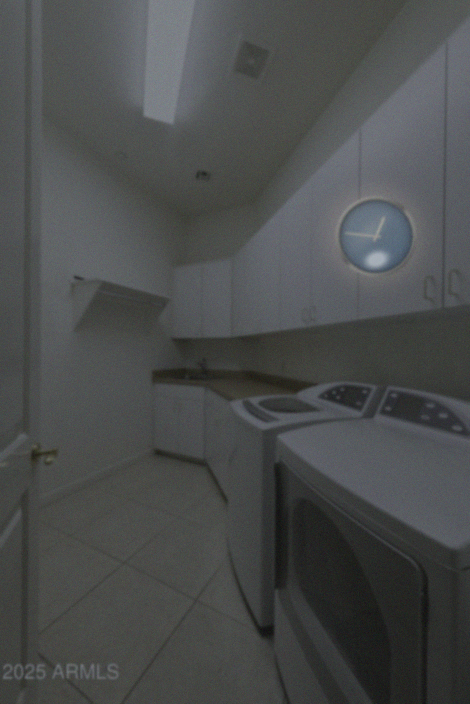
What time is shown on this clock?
12:46
